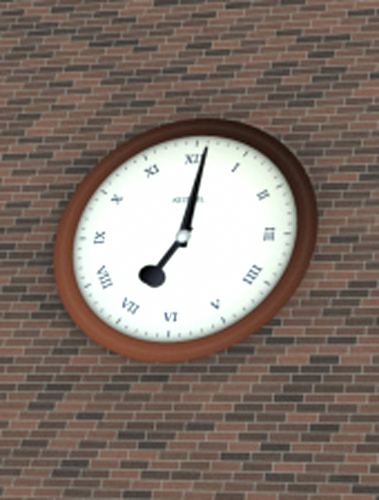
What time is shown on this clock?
7:01
